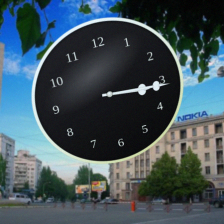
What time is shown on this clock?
3:16
